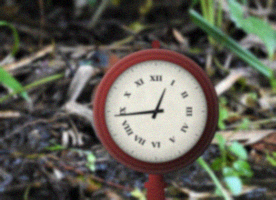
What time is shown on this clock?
12:44
